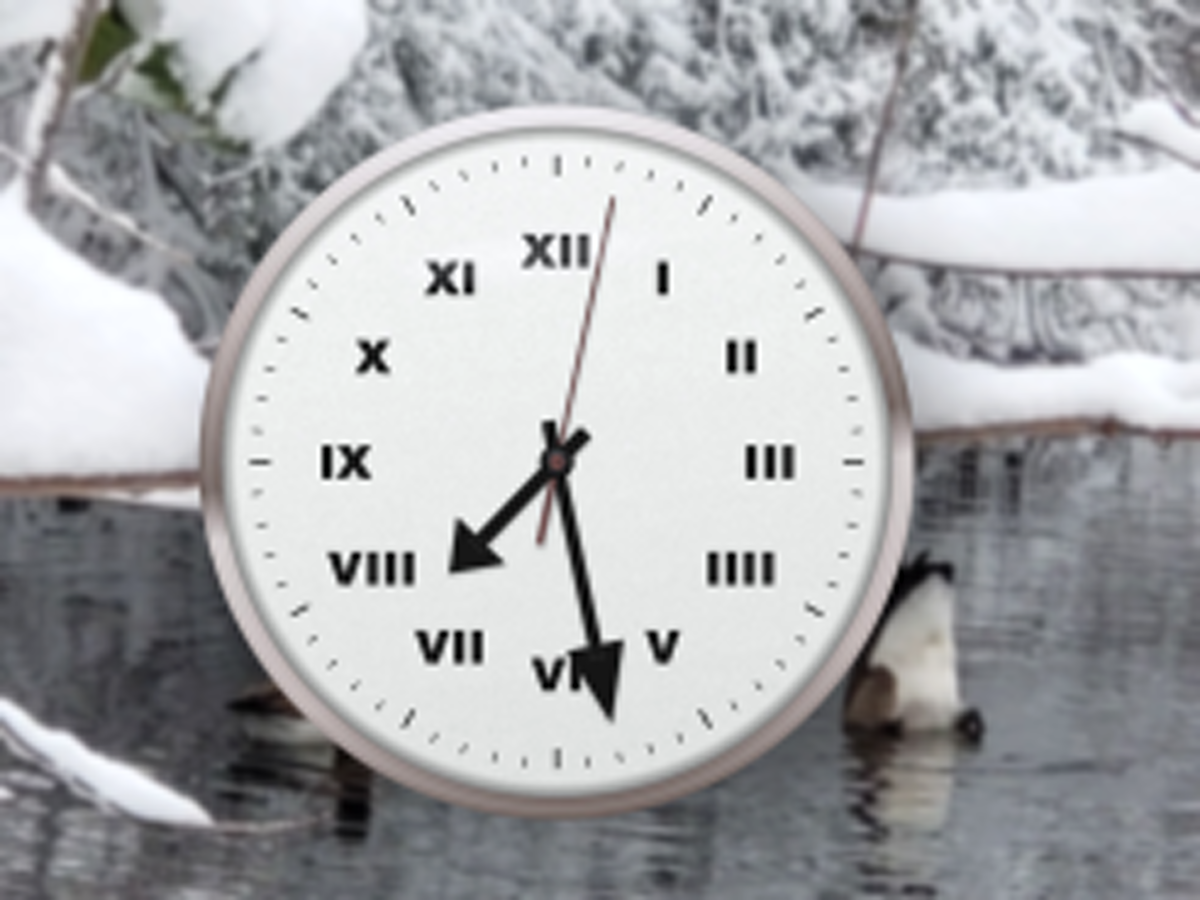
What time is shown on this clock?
7:28:02
